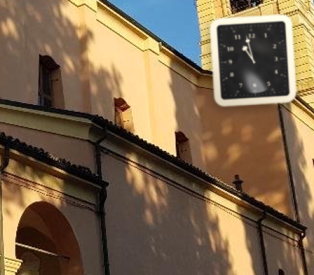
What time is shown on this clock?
10:58
